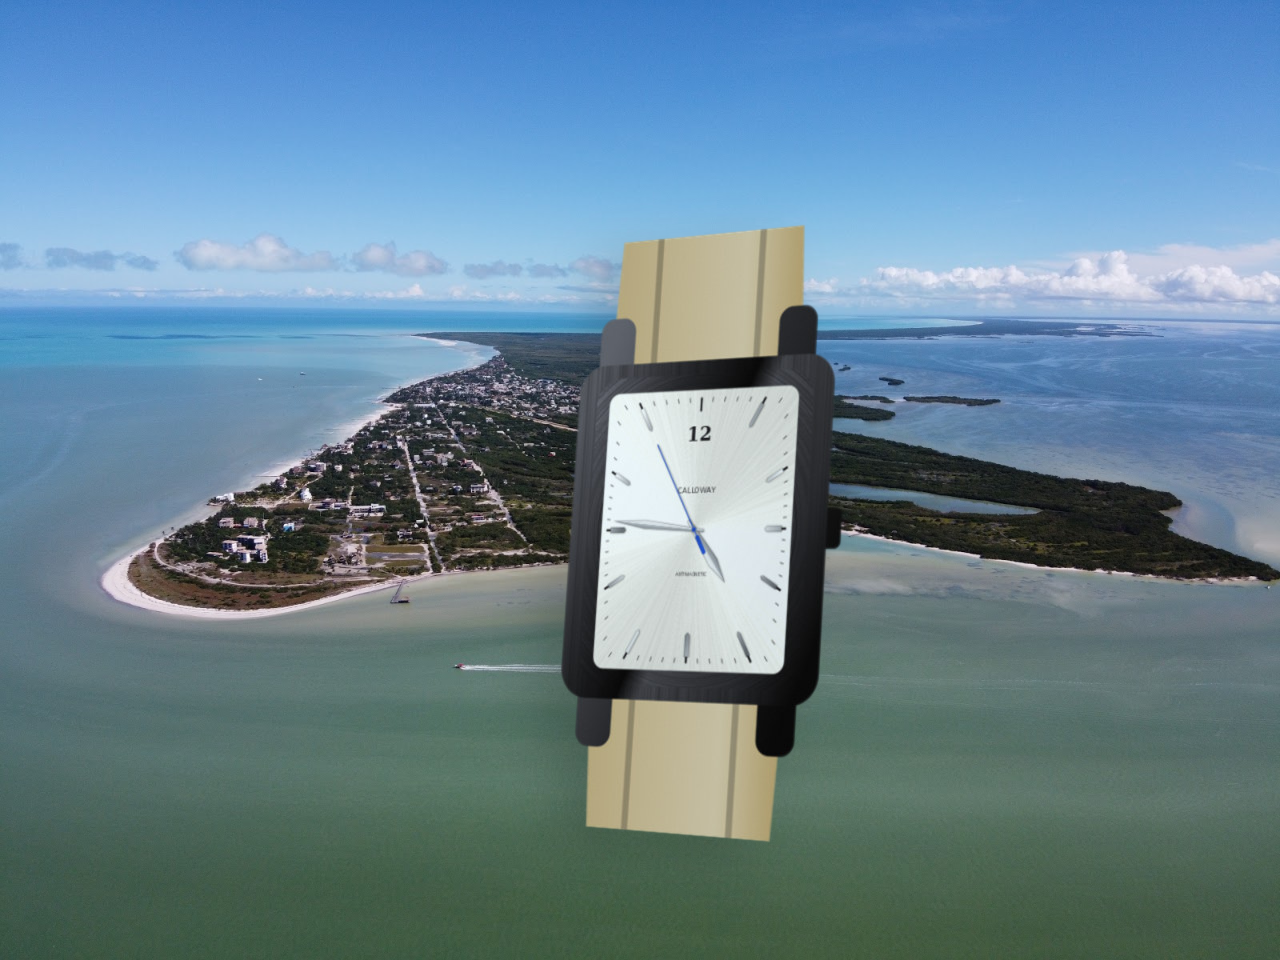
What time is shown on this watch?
4:45:55
